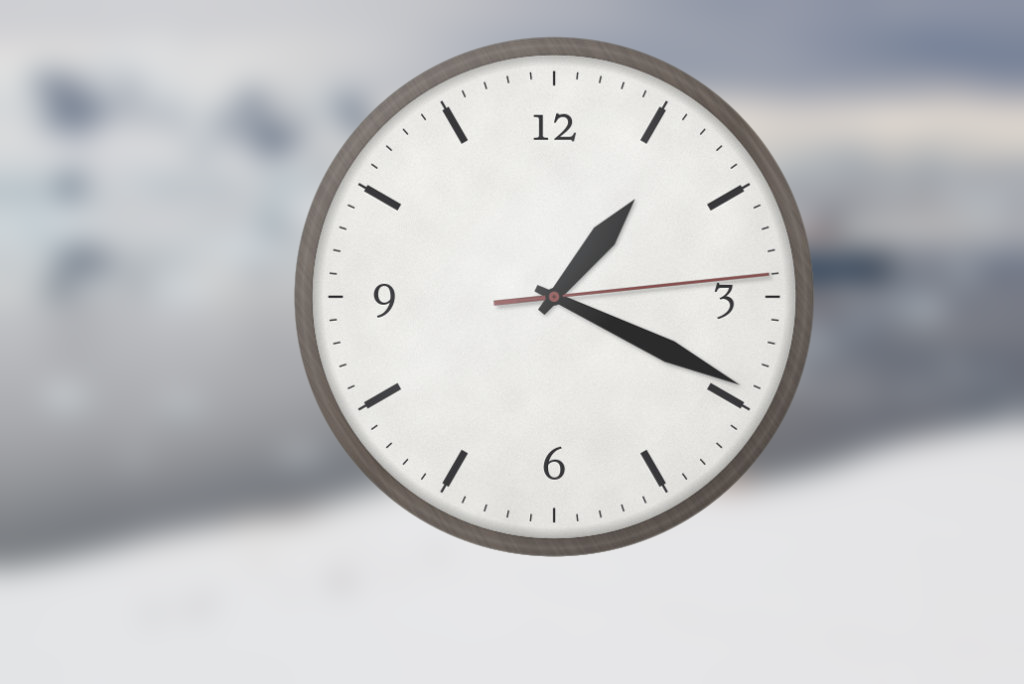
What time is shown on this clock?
1:19:14
